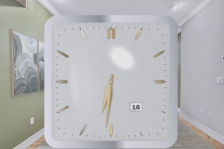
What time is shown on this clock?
6:31
